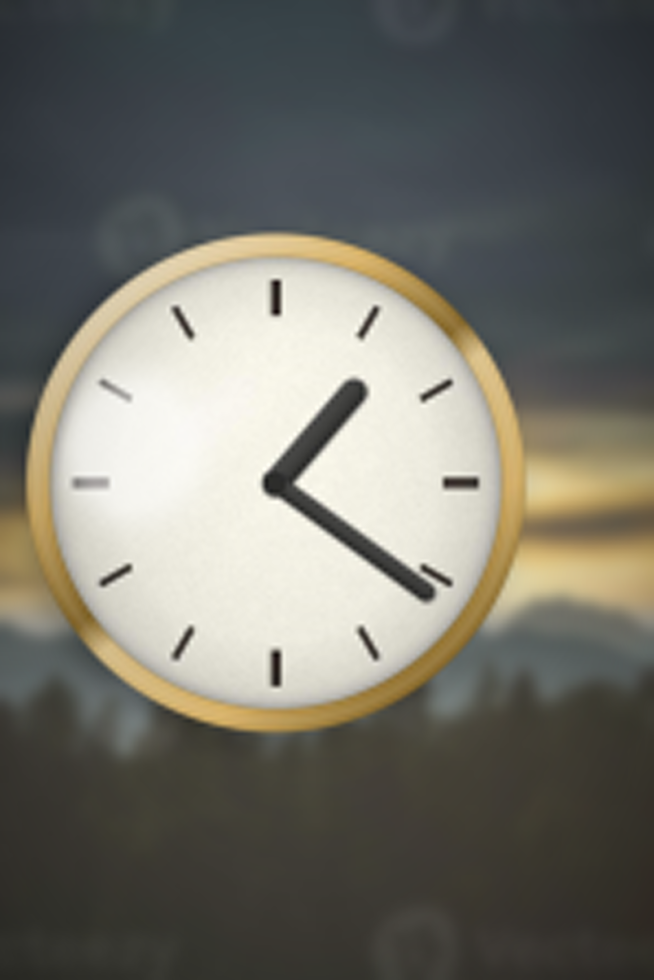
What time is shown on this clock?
1:21
